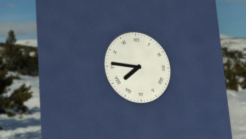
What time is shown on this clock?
7:46
